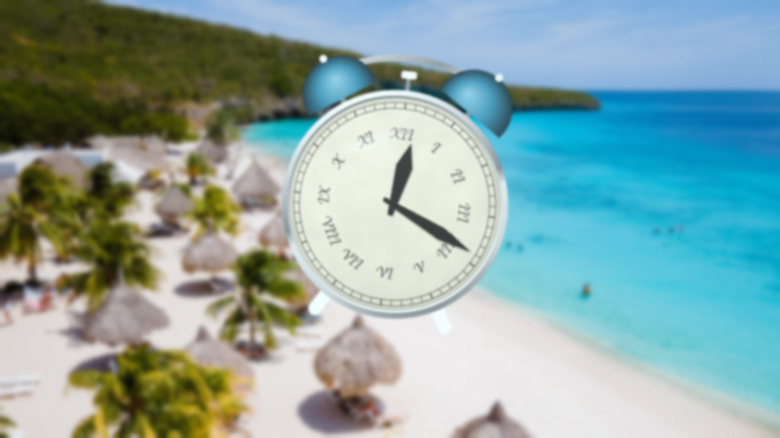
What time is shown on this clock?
12:19
